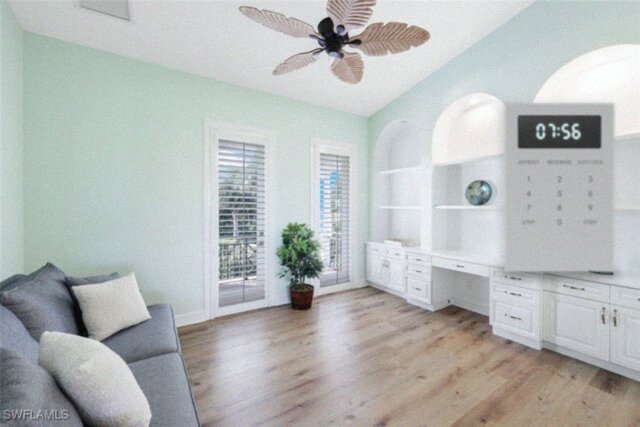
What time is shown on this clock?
7:56
